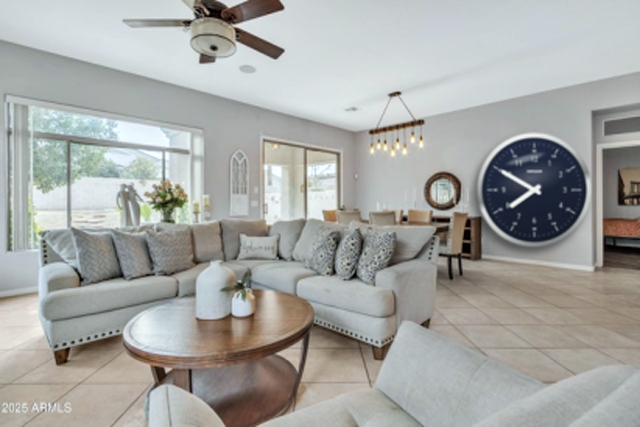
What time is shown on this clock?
7:50
